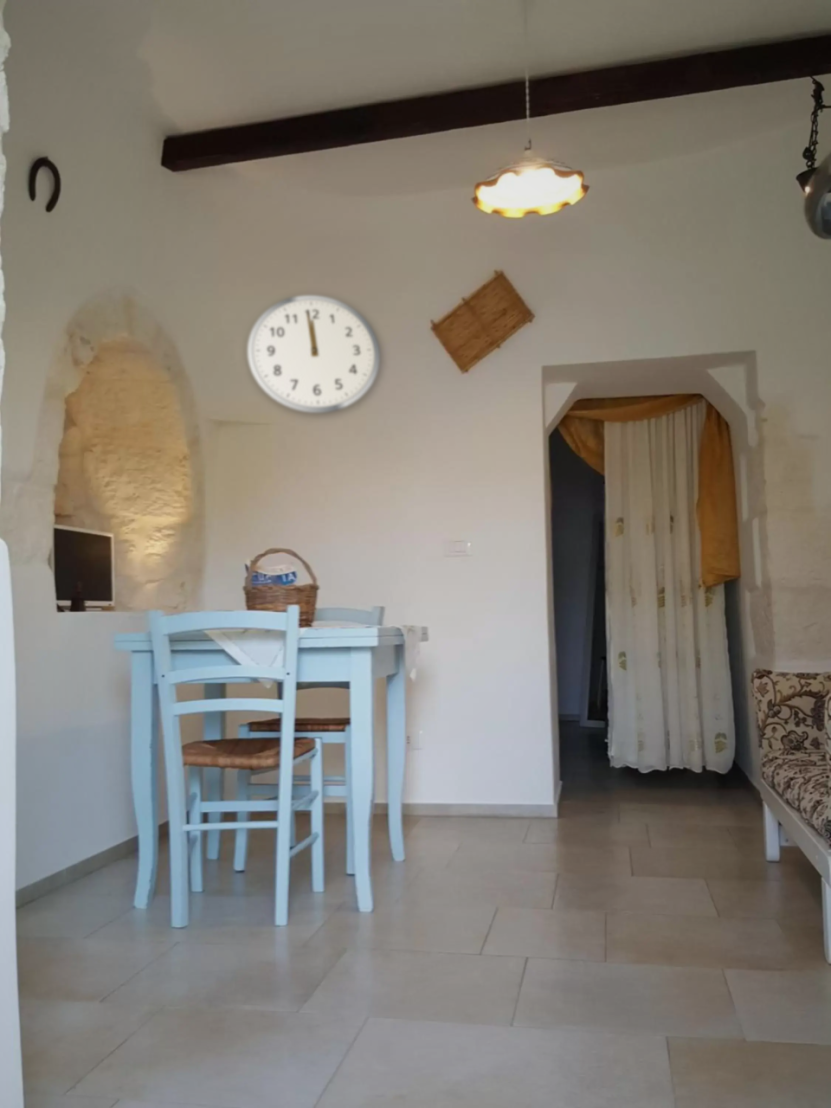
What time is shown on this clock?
11:59
